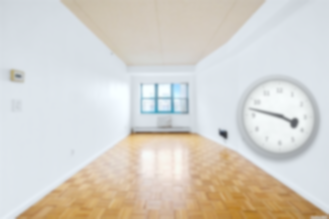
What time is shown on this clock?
3:47
